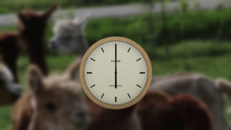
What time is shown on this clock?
6:00
